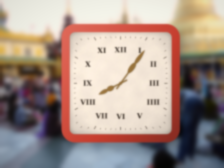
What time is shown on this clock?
8:06
